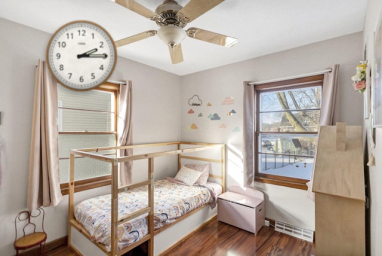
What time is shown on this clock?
2:15
